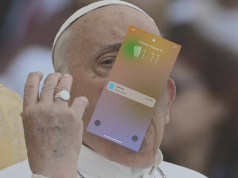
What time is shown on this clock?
11:11
